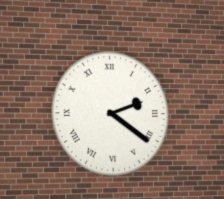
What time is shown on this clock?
2:21
